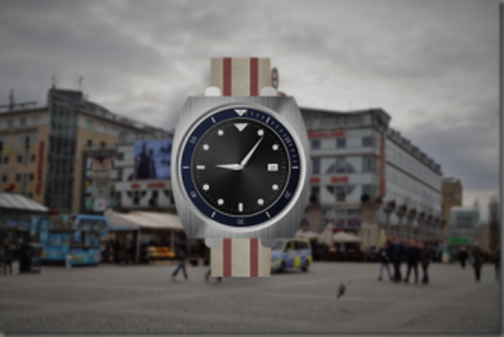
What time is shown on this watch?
9:06
